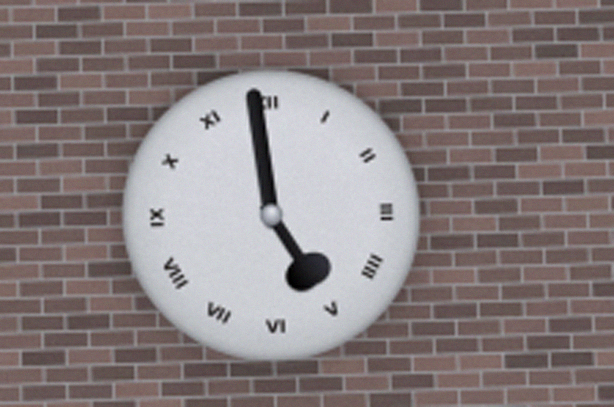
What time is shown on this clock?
4:59
